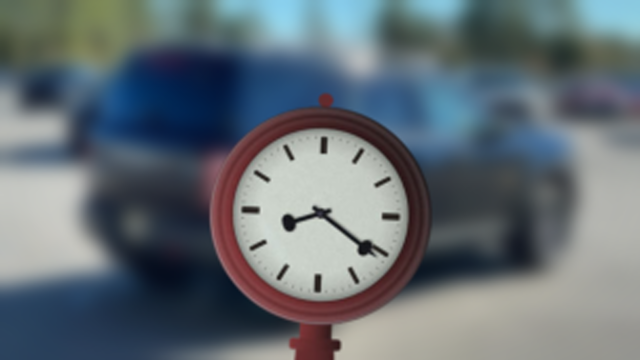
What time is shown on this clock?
8:21
